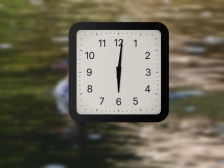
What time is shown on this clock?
6:01
